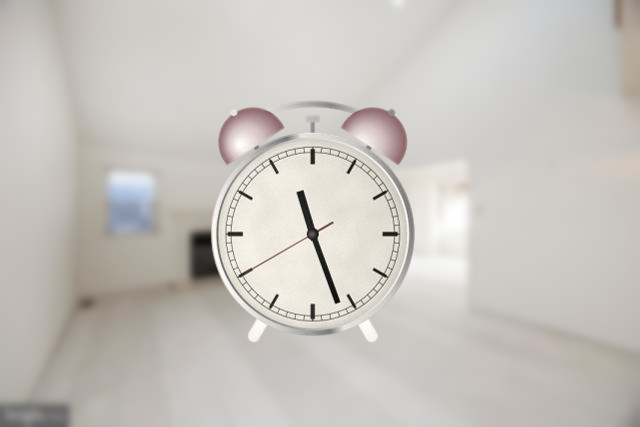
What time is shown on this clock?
11:26:40
